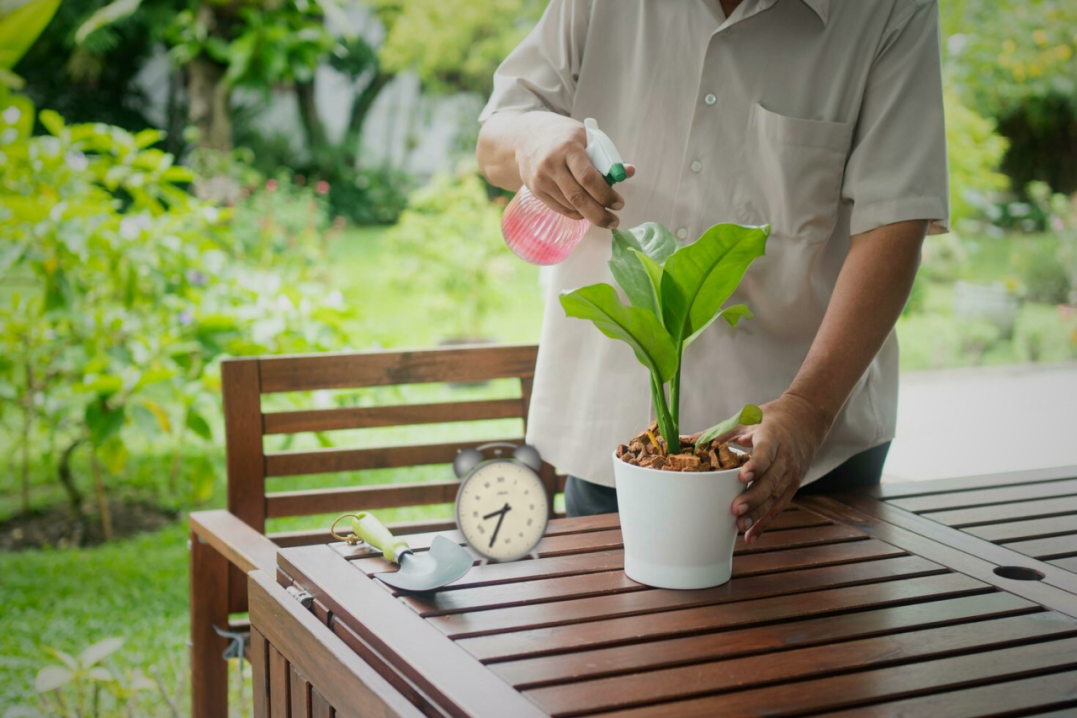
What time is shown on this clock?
8:35
